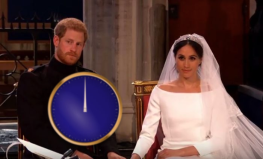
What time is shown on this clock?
12:00
